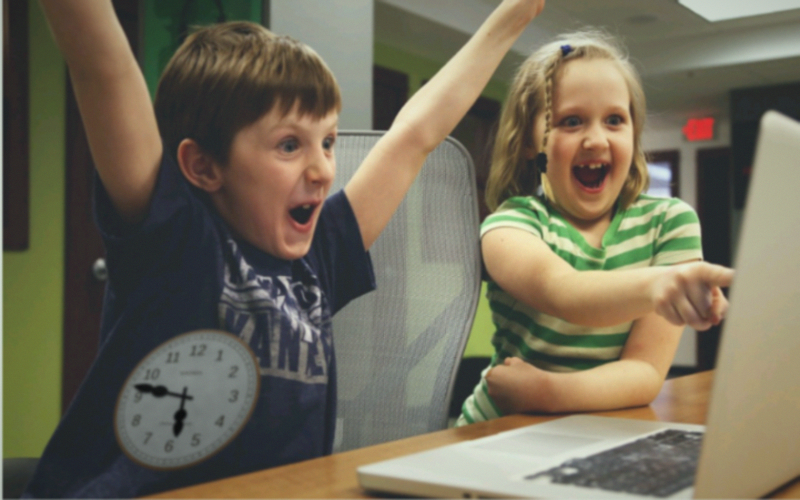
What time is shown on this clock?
5:47
